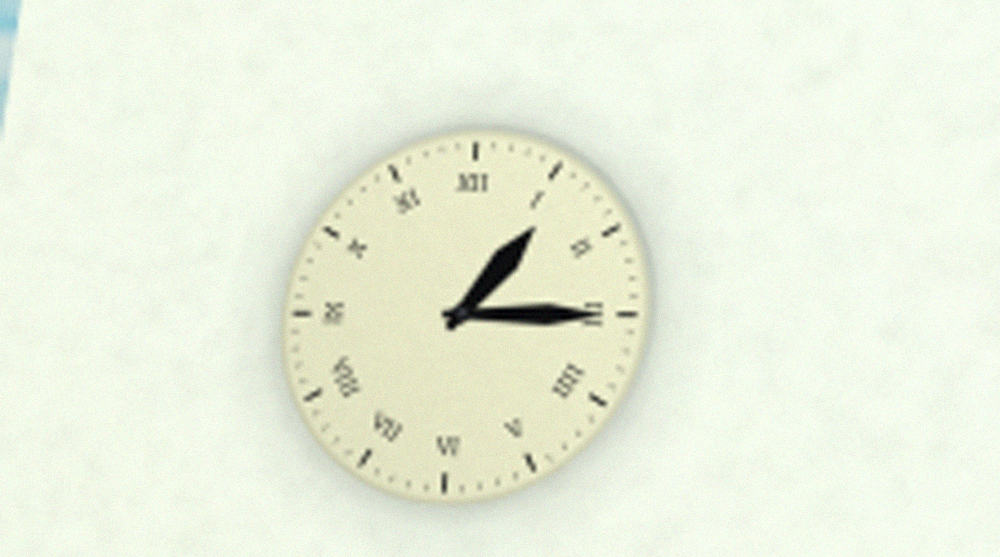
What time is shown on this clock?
1:15
